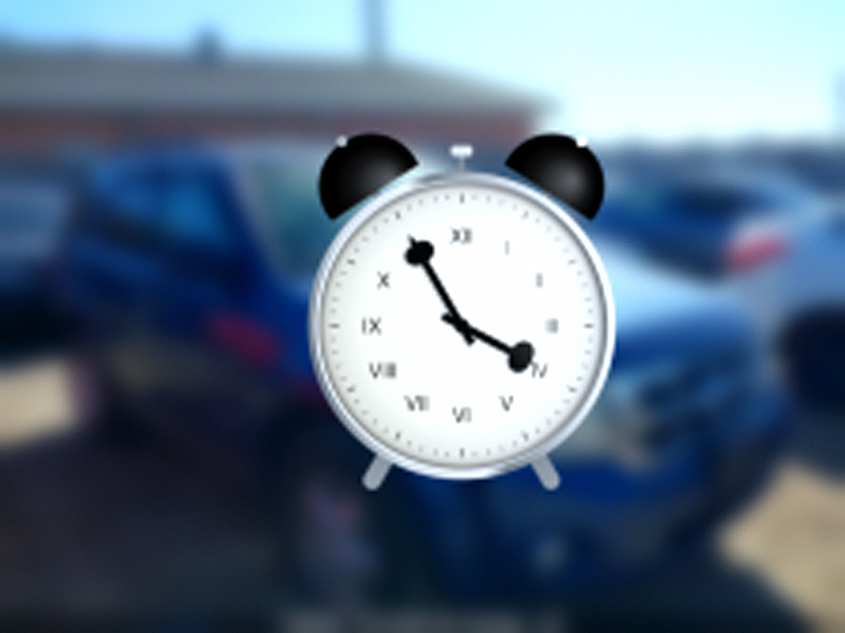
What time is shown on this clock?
3:55
